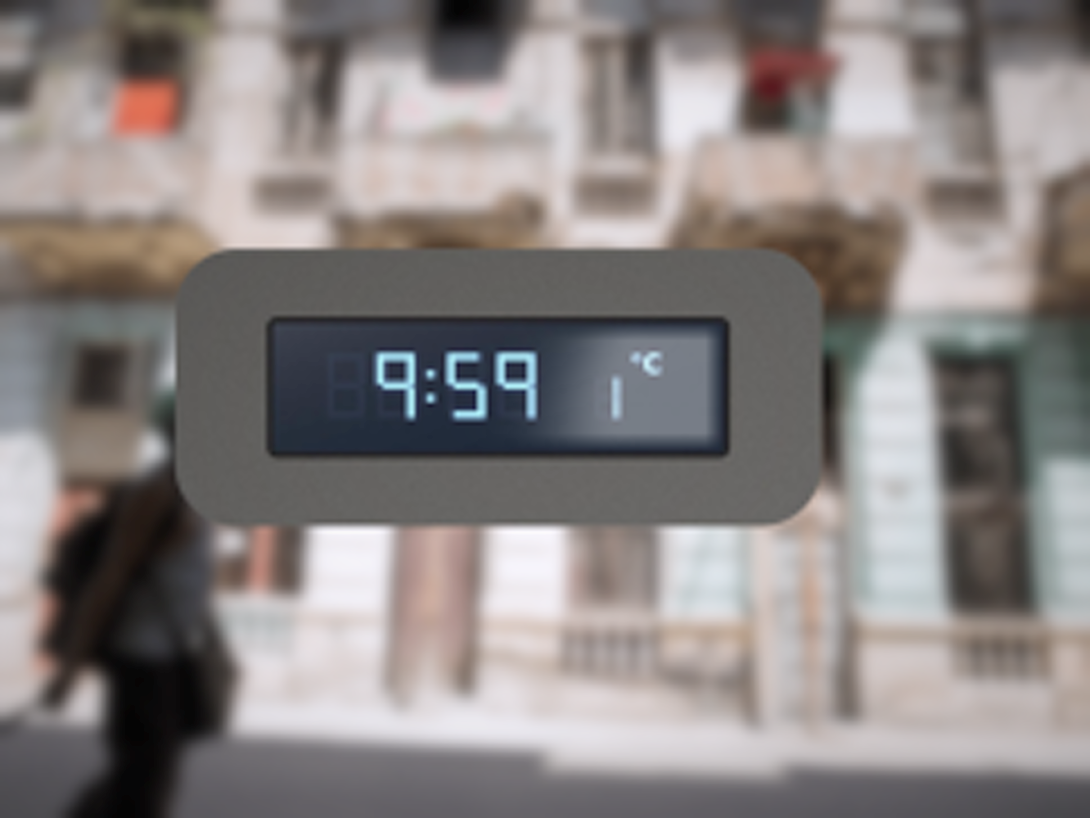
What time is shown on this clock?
9:59
